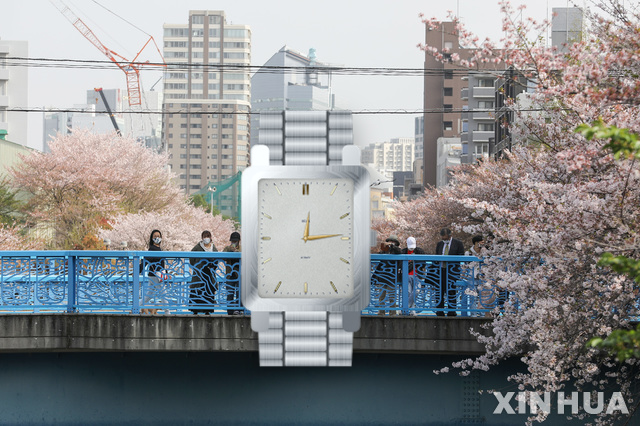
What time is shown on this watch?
12:14
